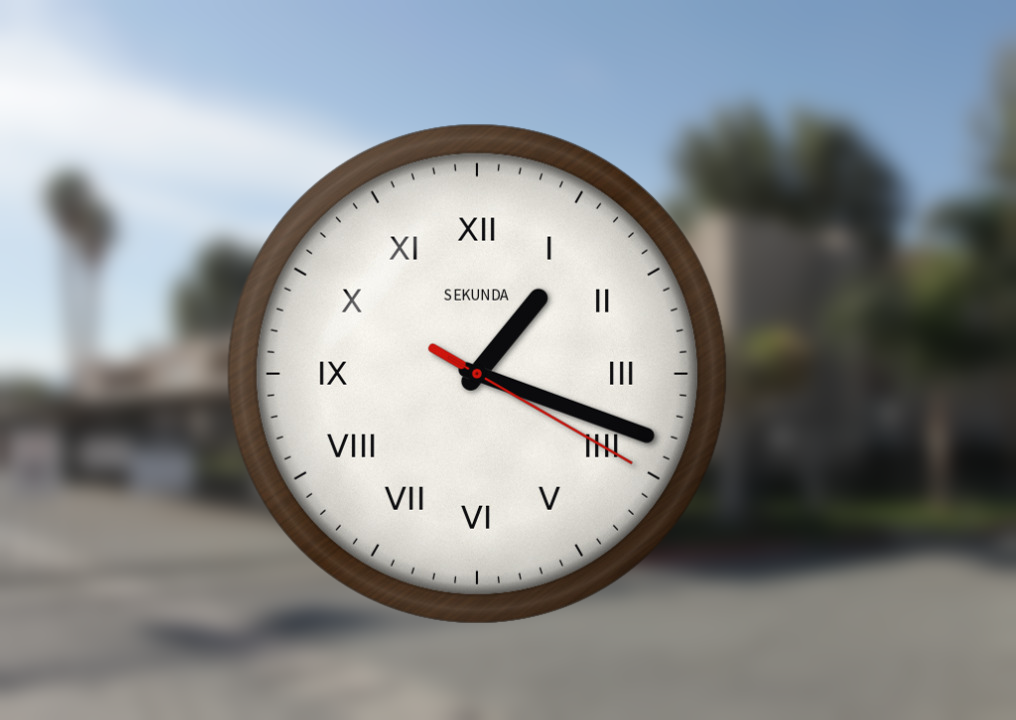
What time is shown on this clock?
1:18:20
